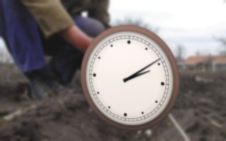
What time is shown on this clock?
2:09
